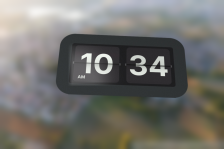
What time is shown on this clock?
10:34
